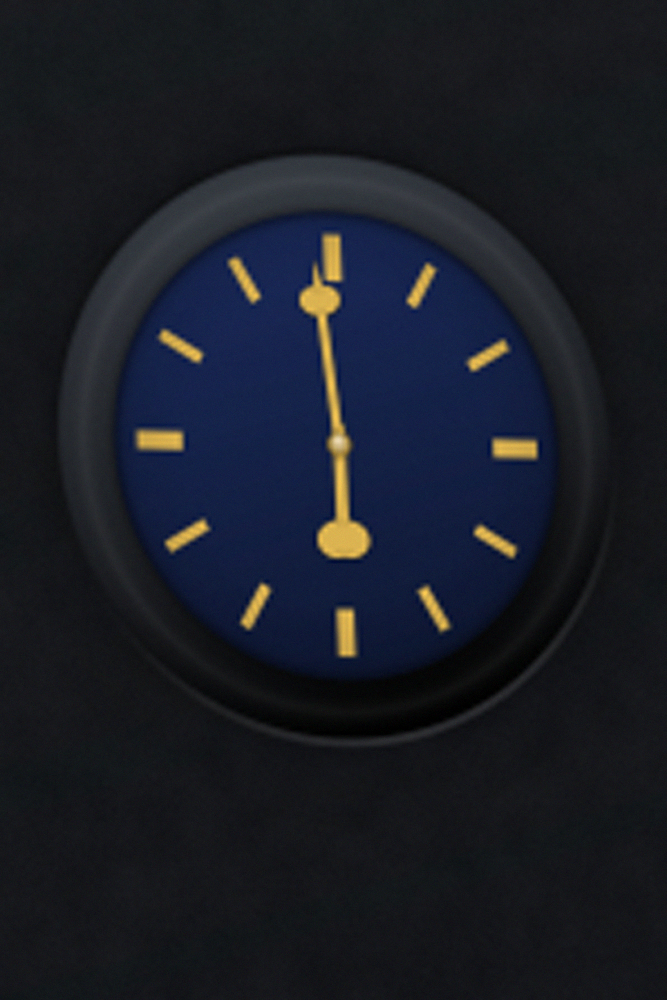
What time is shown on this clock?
5:59
